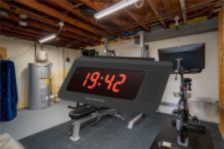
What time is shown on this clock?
19:42
